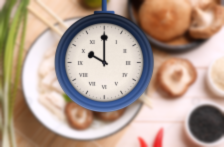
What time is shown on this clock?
10:00
